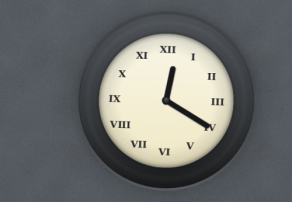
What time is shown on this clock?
12:20
